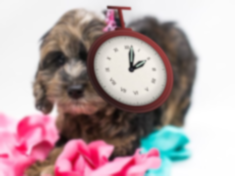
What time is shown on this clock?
2:02
